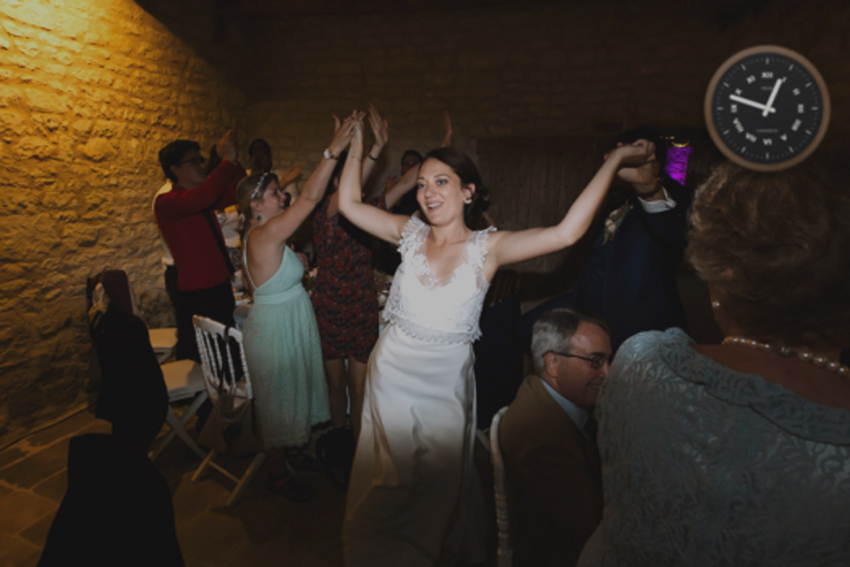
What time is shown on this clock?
12:48
